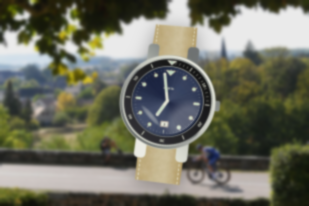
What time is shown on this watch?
6:58
